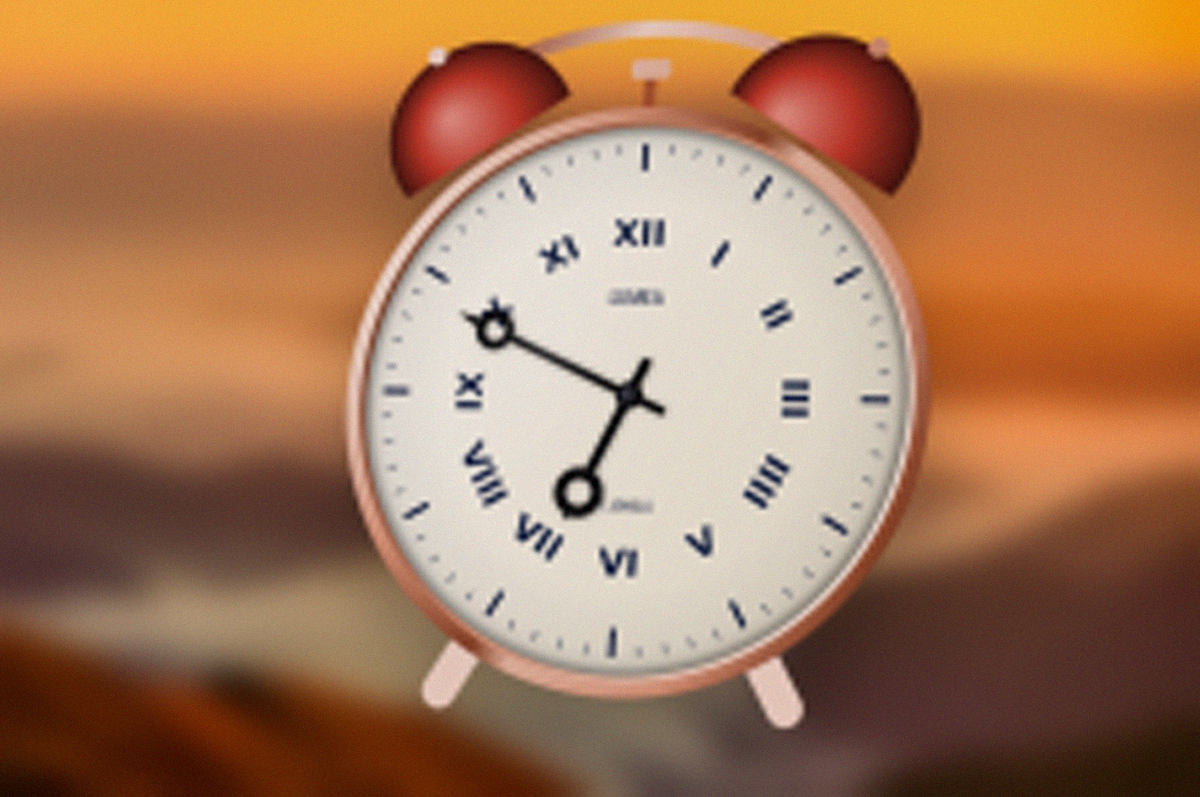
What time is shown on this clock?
6:49
